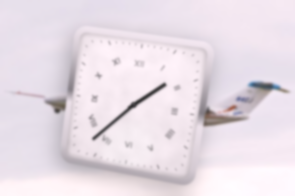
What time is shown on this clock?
1:37
